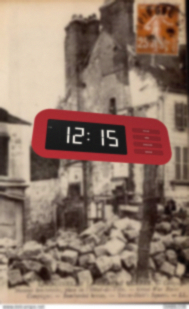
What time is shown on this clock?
12:15
